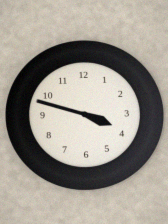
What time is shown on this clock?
3:48
